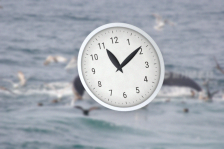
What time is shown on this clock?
11:09
